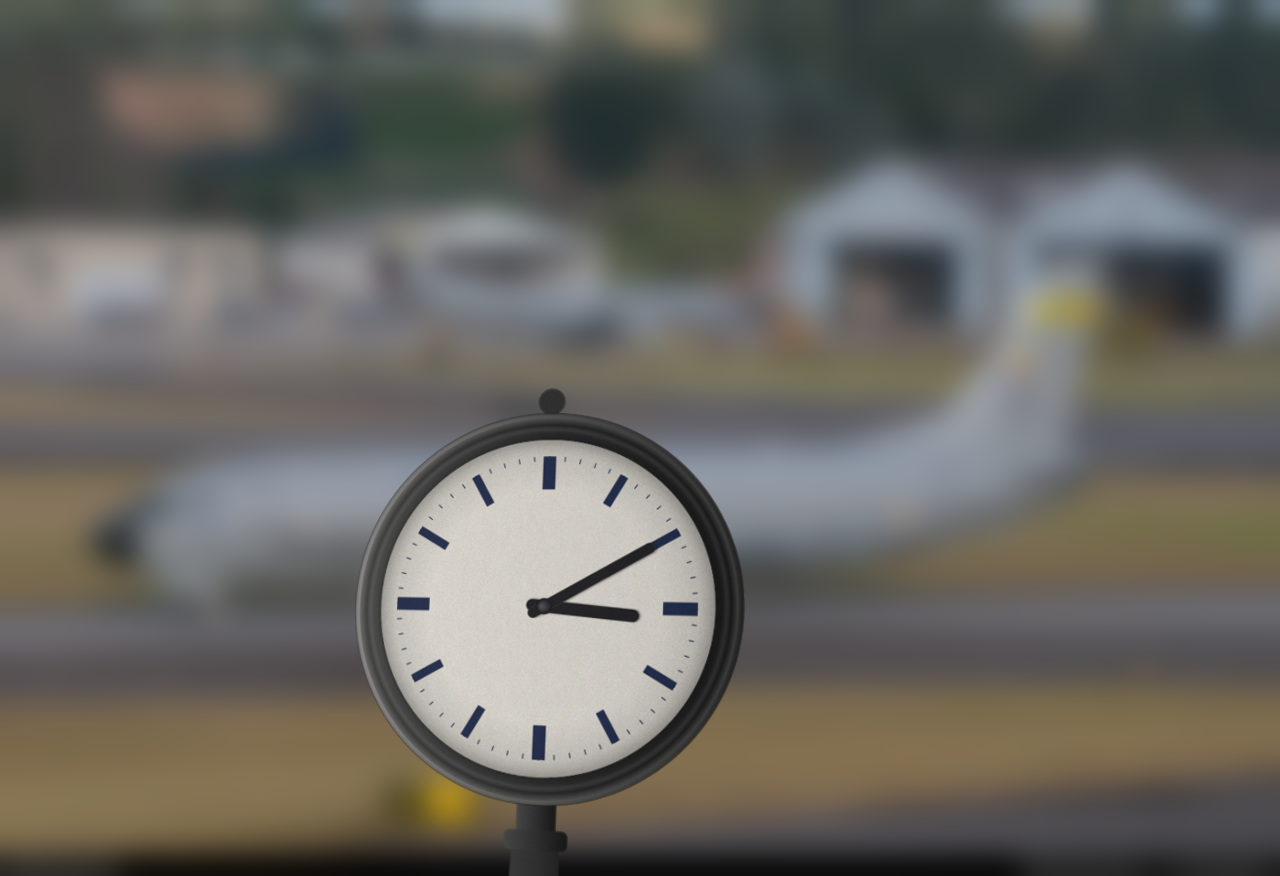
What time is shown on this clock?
3:10
